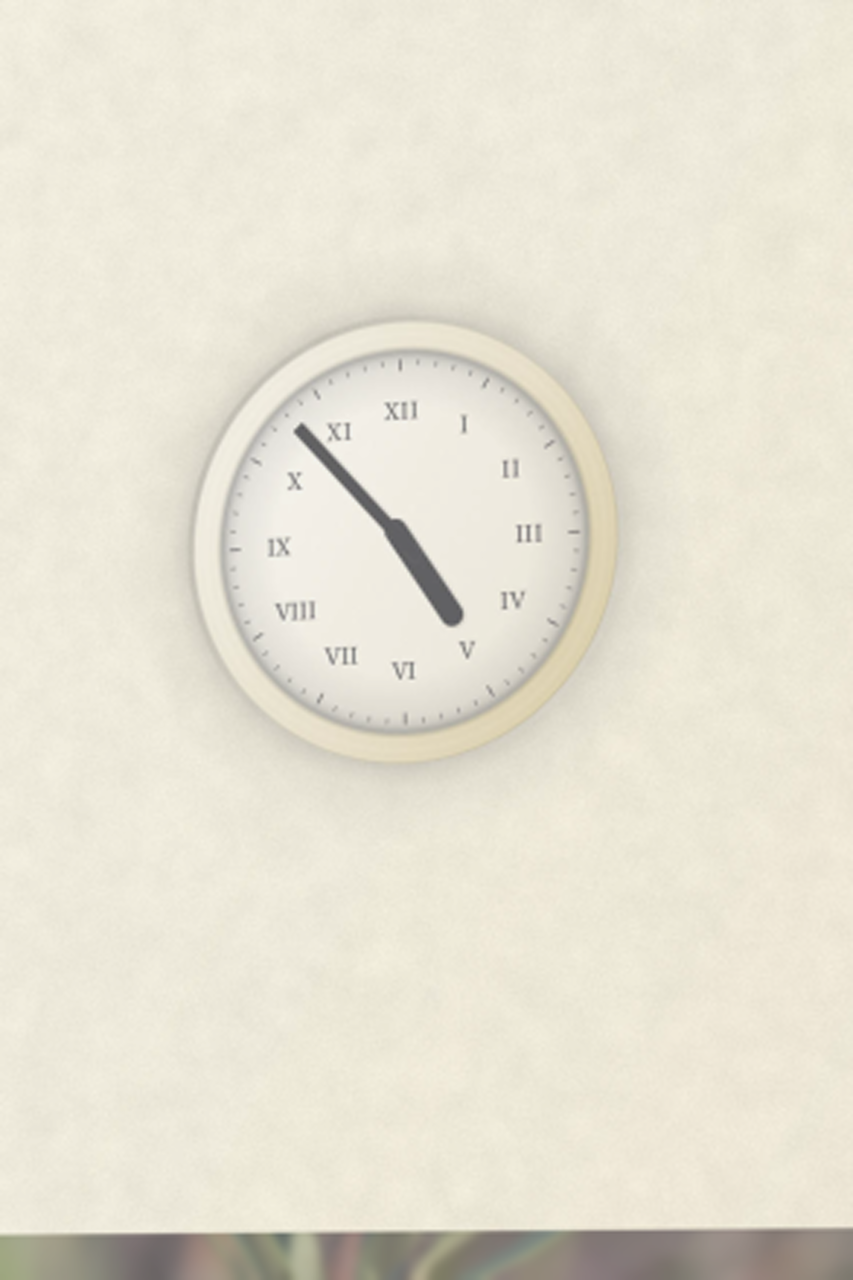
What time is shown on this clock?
4:53
